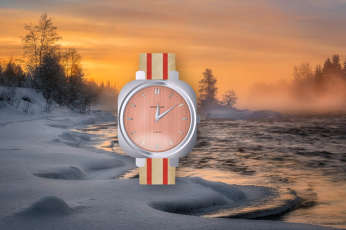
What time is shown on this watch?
12:09
